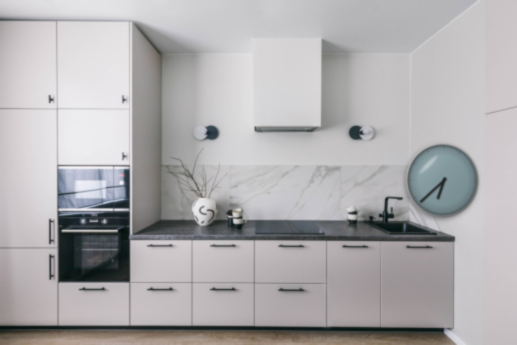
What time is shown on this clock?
6:38
